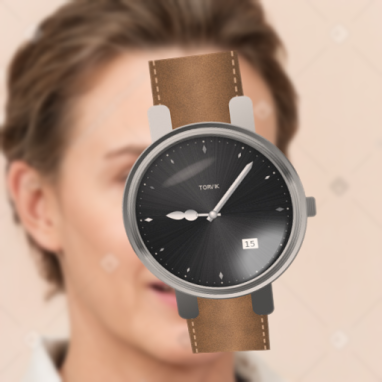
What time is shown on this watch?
9:07
